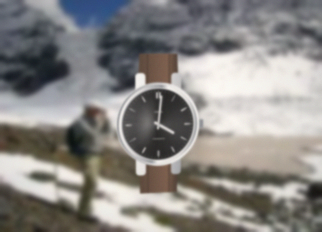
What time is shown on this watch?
4:01
